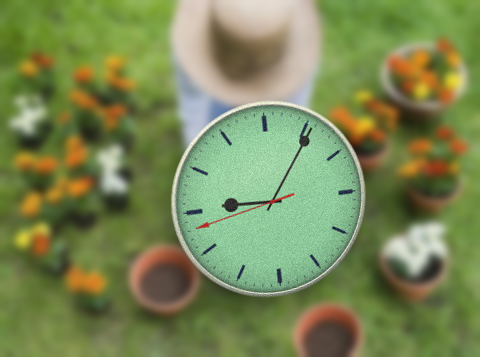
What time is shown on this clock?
9:05:43
